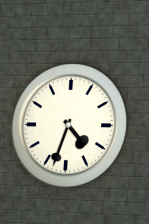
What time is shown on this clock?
4:33
